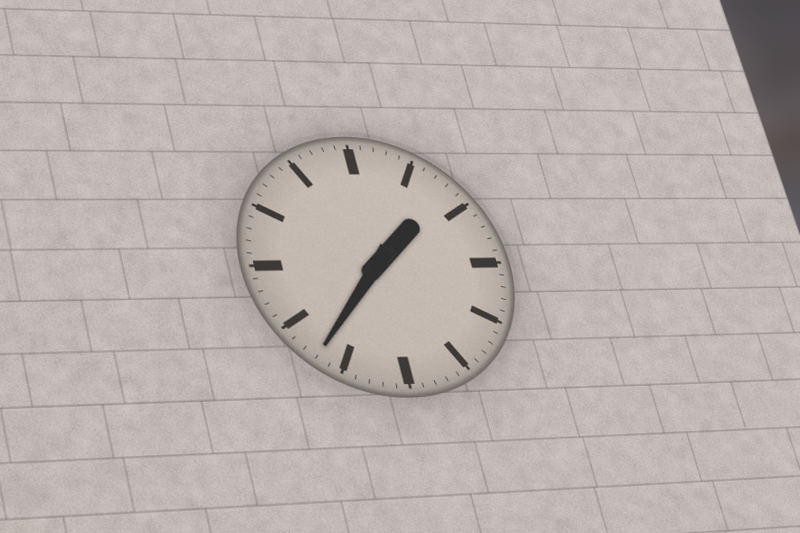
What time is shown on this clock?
1:37
